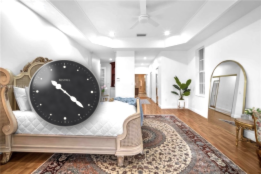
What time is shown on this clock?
10:22
